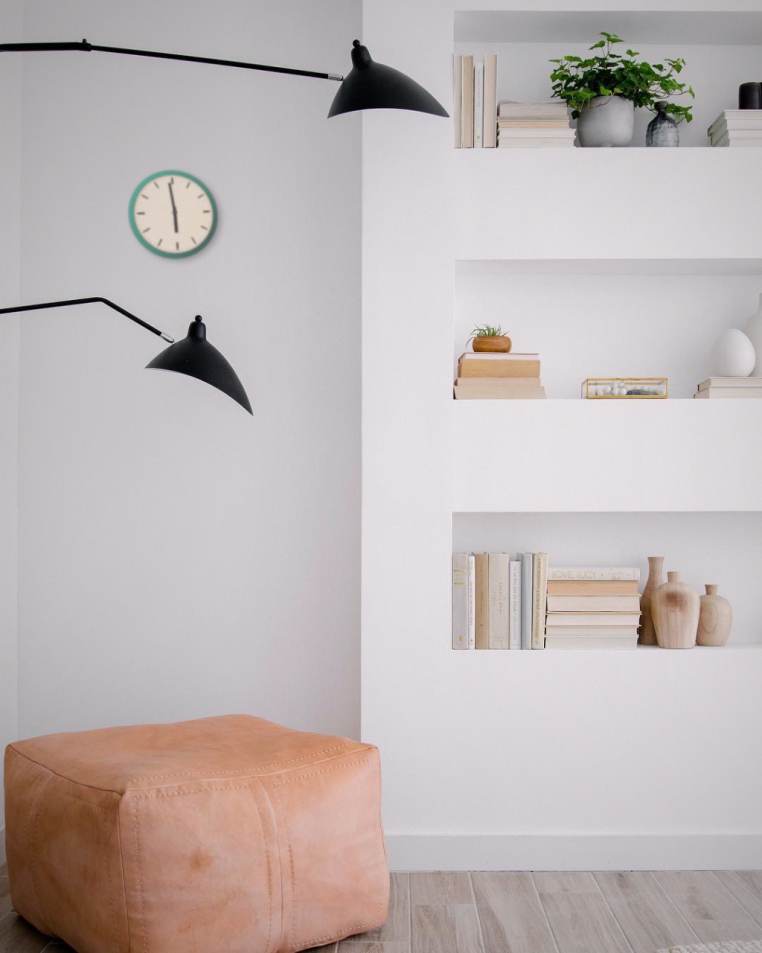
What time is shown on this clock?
5:59
